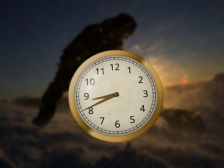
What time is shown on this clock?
8:41
